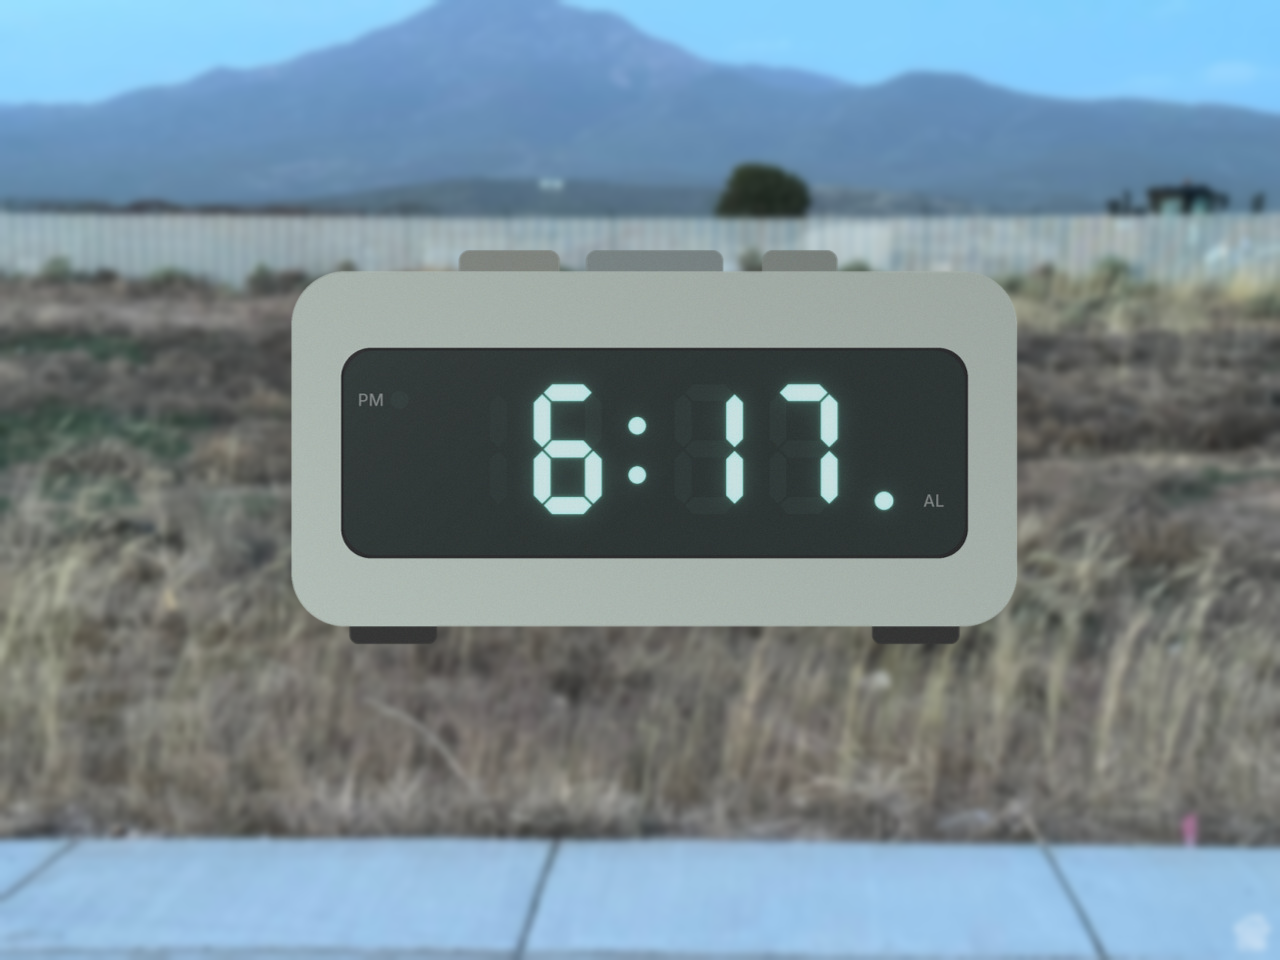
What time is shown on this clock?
6:17
